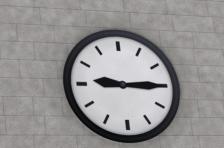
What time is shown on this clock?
9:15
